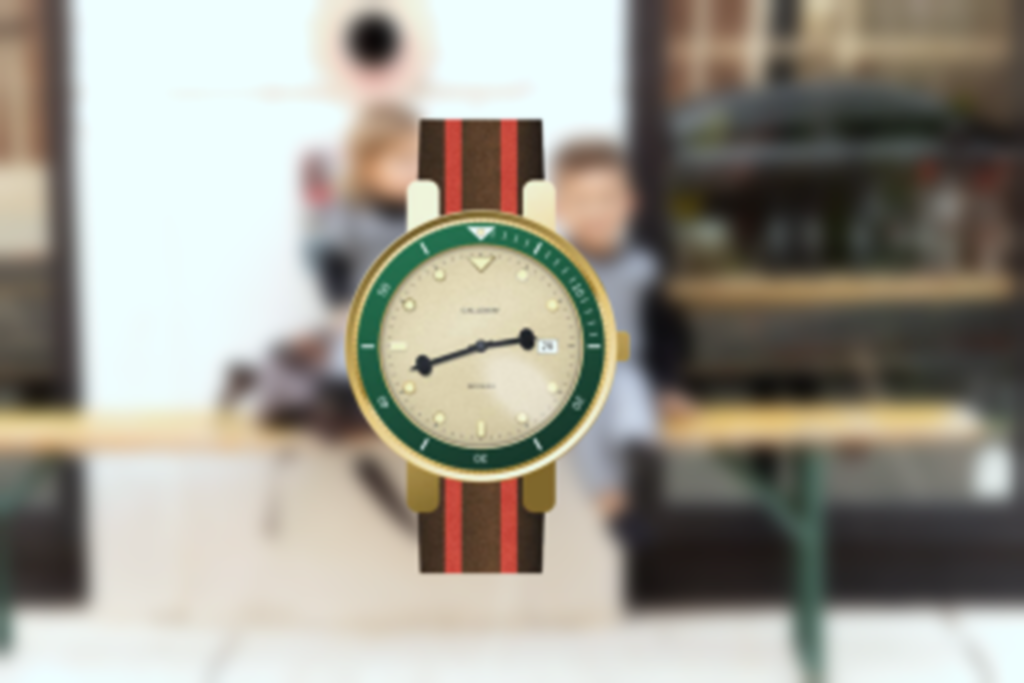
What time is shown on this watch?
2:42
